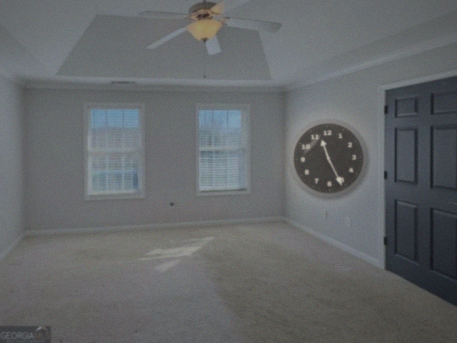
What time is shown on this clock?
11:26
